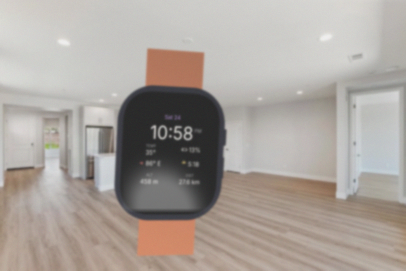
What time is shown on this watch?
10:58
